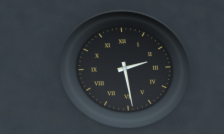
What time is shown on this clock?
2:29
